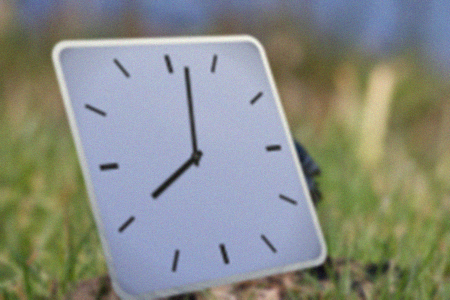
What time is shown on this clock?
8:02
